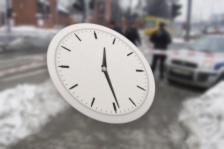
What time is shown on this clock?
12:29
